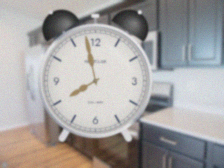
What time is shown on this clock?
7:58
